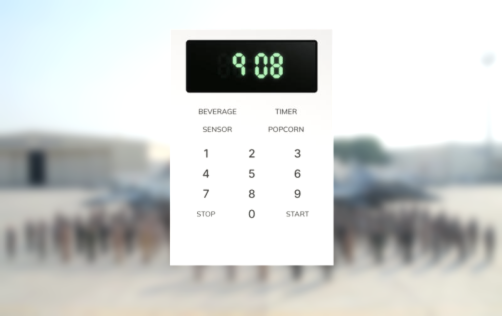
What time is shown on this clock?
9:08
